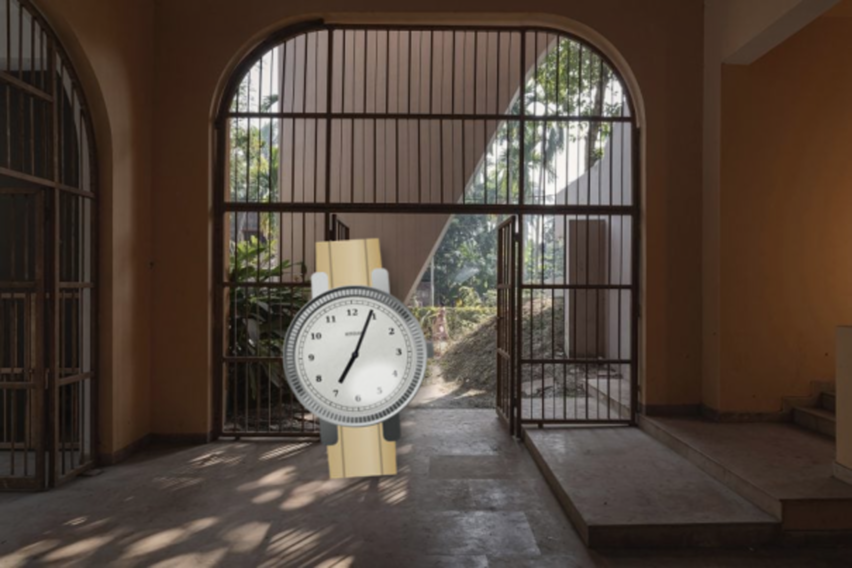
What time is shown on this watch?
7:04
